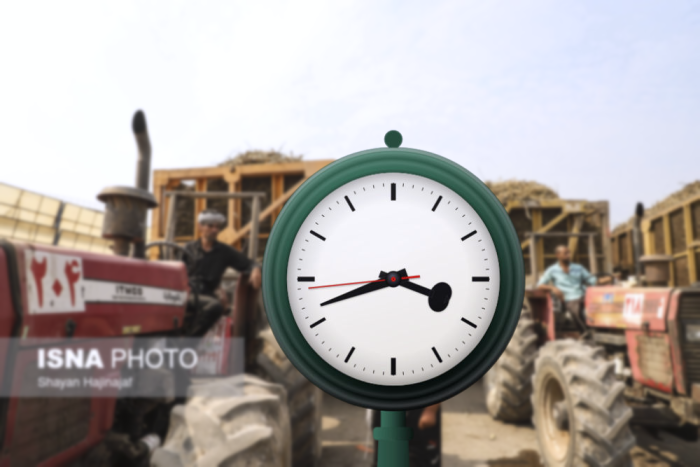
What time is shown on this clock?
3:41:44
